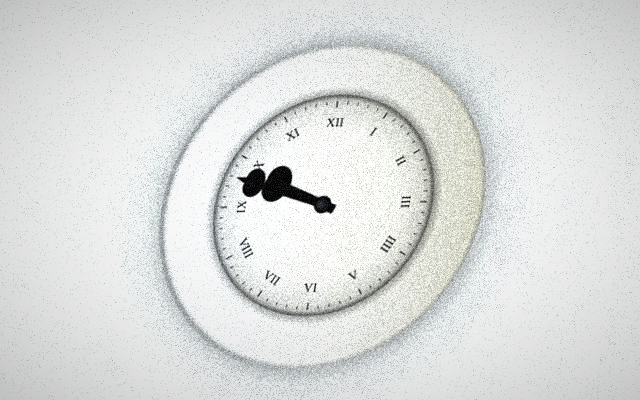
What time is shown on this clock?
9:48
